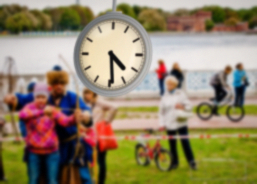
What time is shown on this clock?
4:29
